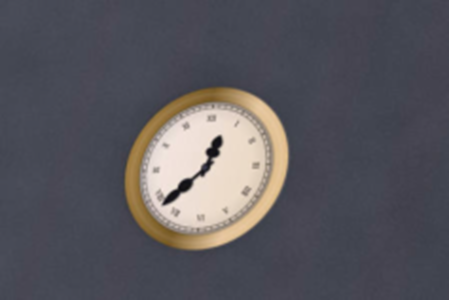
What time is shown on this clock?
12:38
